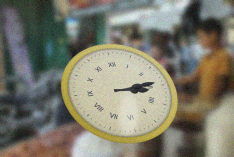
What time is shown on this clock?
3:14
